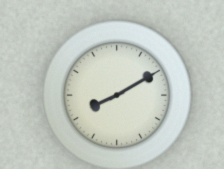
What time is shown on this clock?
8:10
